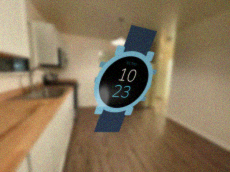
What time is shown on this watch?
10:23
